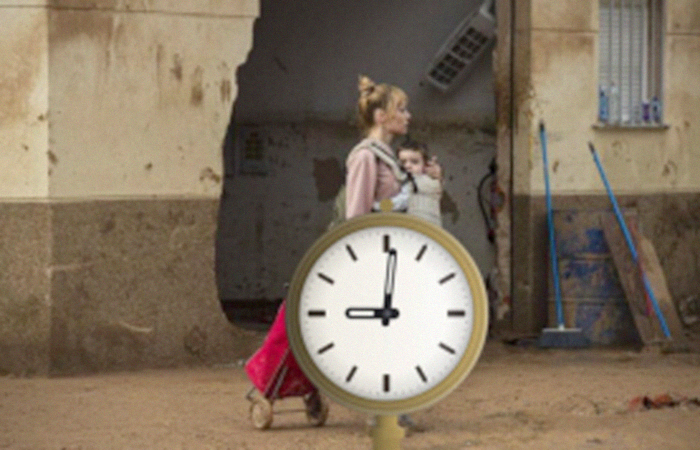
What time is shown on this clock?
9:01
